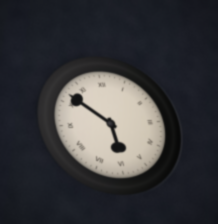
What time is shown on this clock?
5:52
